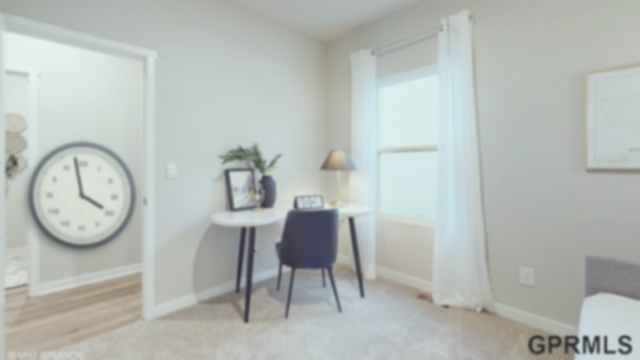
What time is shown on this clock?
3:58
